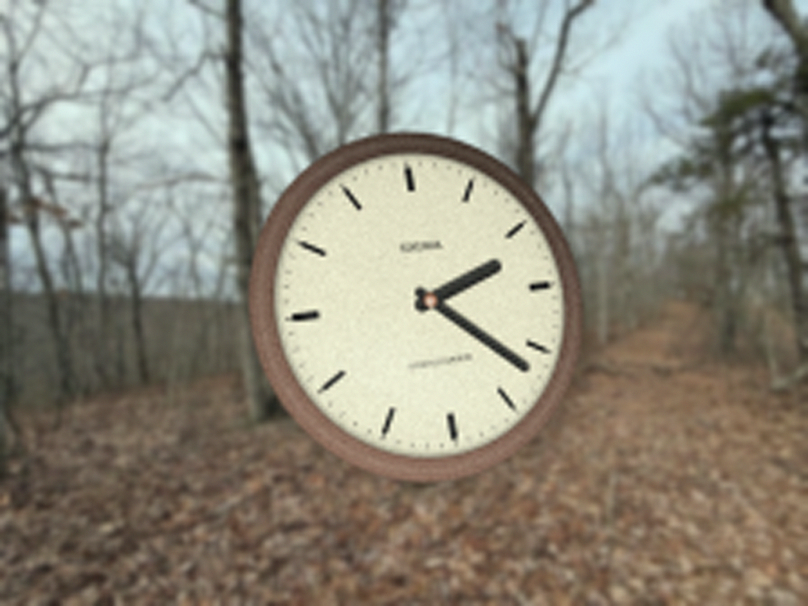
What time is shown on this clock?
2:22
